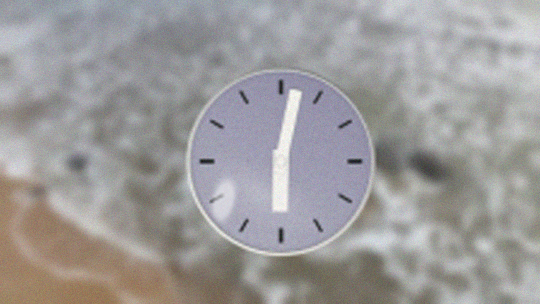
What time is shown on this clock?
6:02
